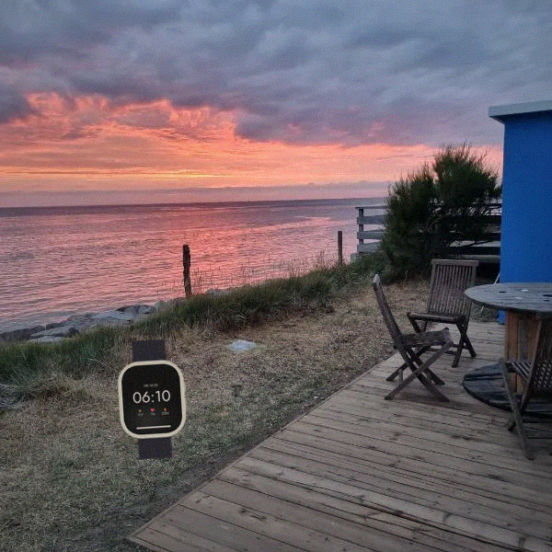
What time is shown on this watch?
6:10
